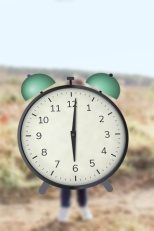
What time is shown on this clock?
6:01
